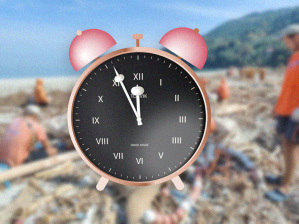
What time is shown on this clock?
11:56
